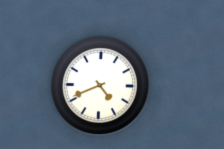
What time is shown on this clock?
4:41
